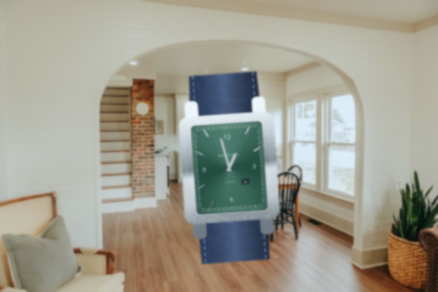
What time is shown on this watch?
12:58
